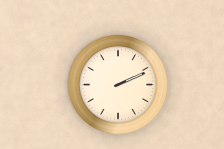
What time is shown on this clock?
2:11
